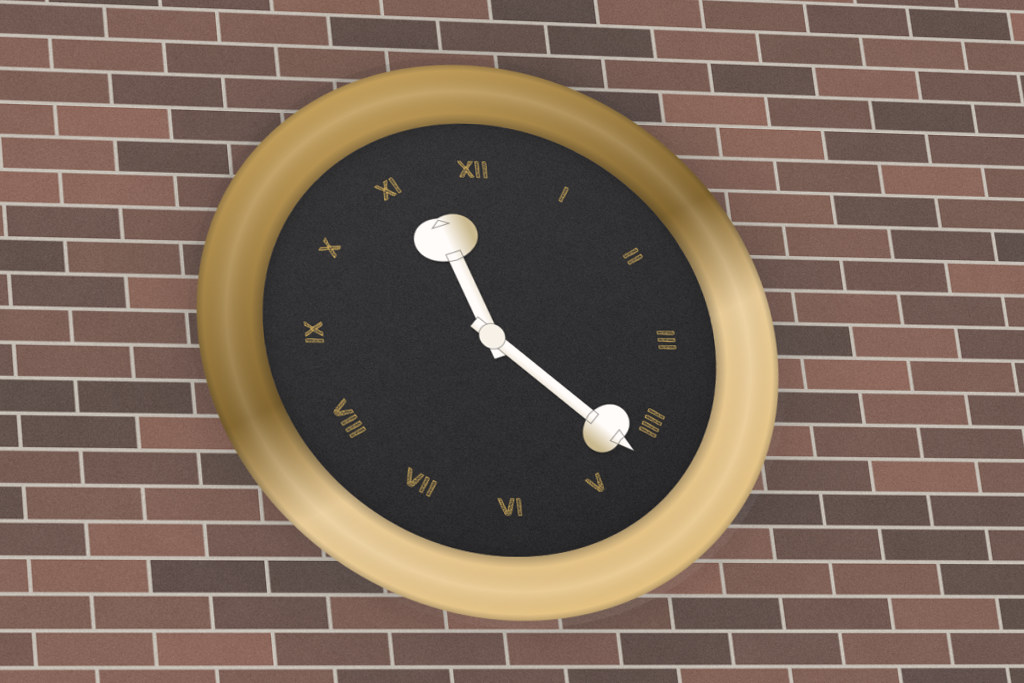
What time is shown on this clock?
11:22
